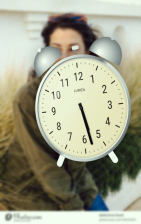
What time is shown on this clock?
5:28
